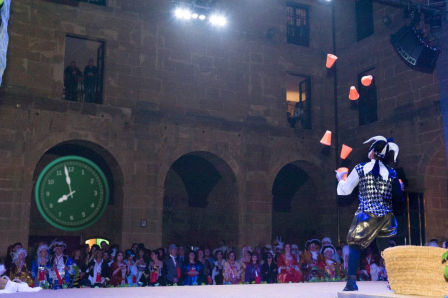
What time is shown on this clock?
7:58
